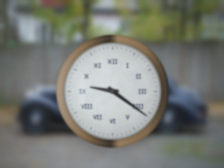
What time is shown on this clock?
9:21
